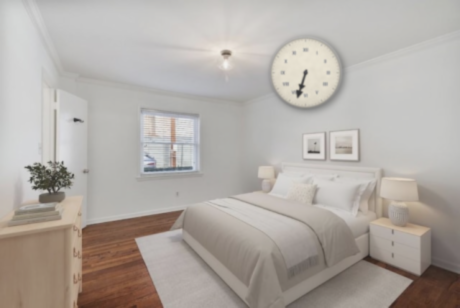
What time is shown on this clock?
6:33
